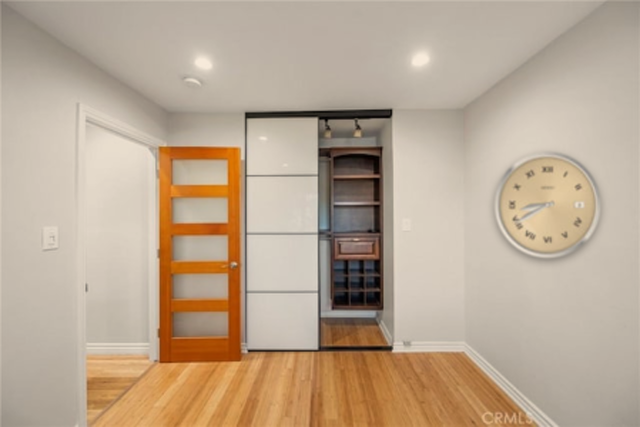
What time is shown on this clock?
8:40
